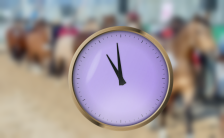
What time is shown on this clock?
10:59
